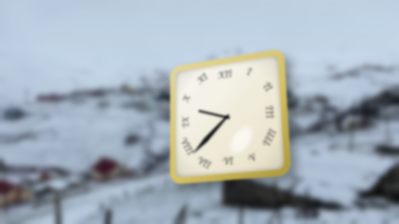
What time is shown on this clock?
9:38
